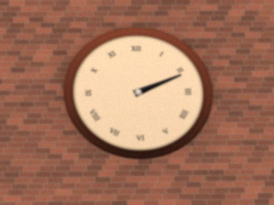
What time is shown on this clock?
2:11
